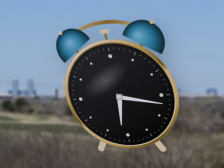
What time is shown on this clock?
6:17
